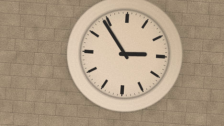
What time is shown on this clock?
2:54
